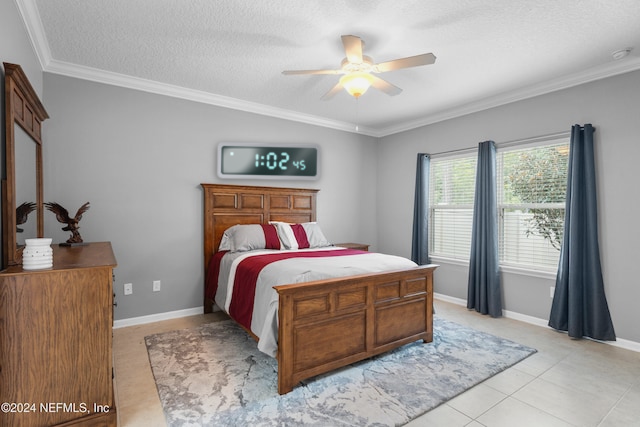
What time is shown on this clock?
1:02:45
